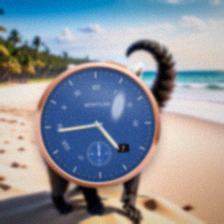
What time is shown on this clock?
4:44
